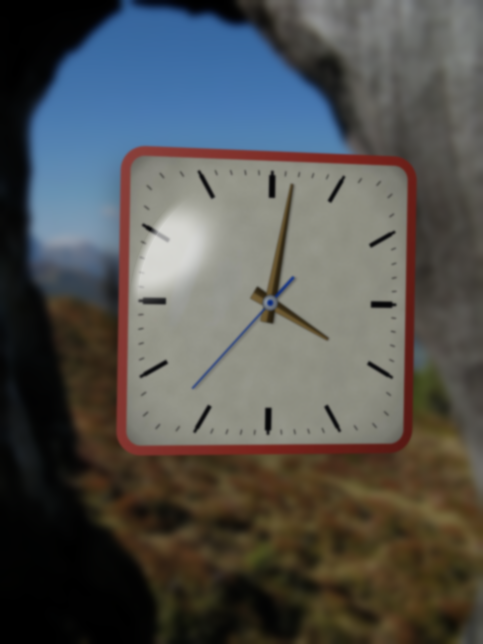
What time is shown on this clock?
4:01:37
